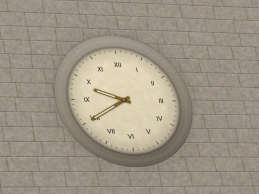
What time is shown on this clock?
9:40
